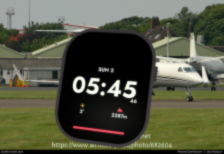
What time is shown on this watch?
5:45
